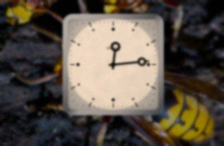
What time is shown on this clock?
12:14
